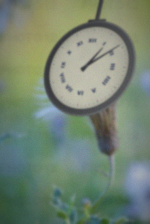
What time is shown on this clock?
1:09
